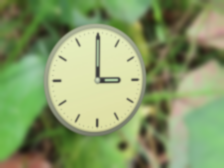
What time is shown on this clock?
3:00
